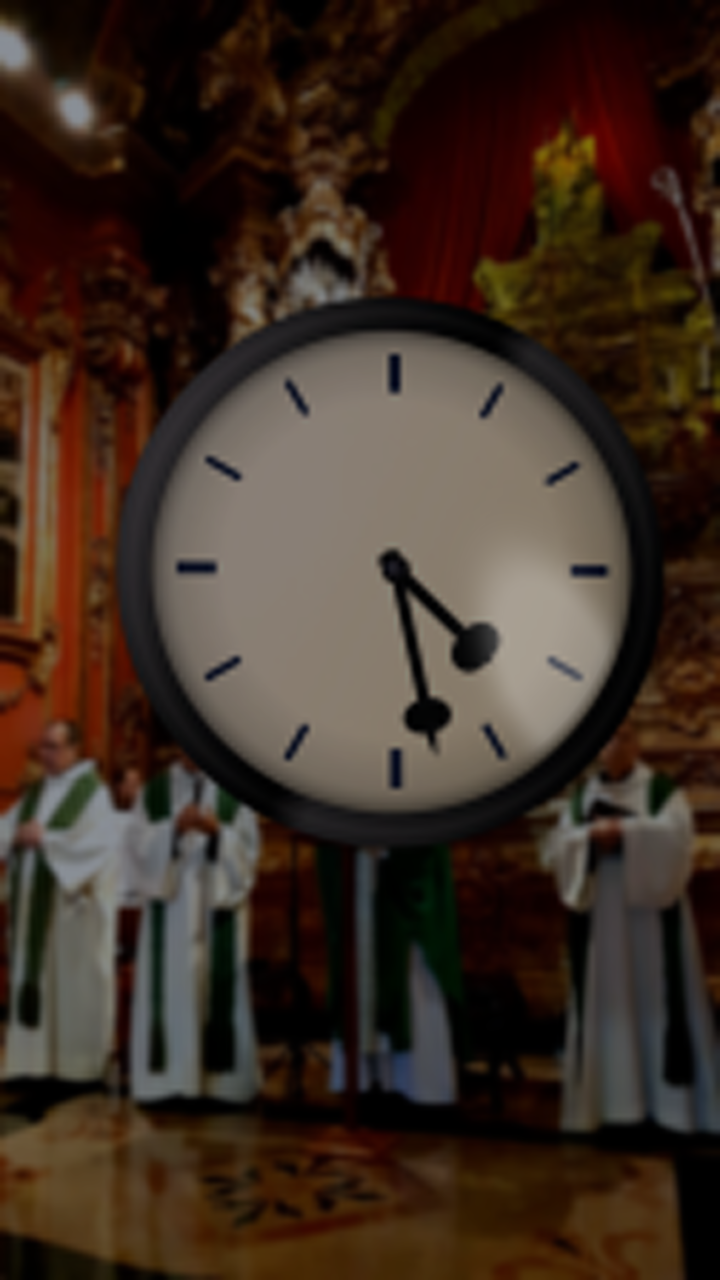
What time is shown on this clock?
4:28
